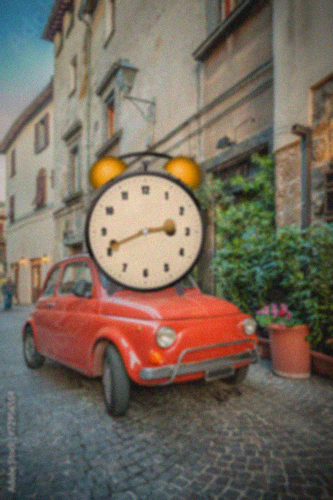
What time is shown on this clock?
2:41
